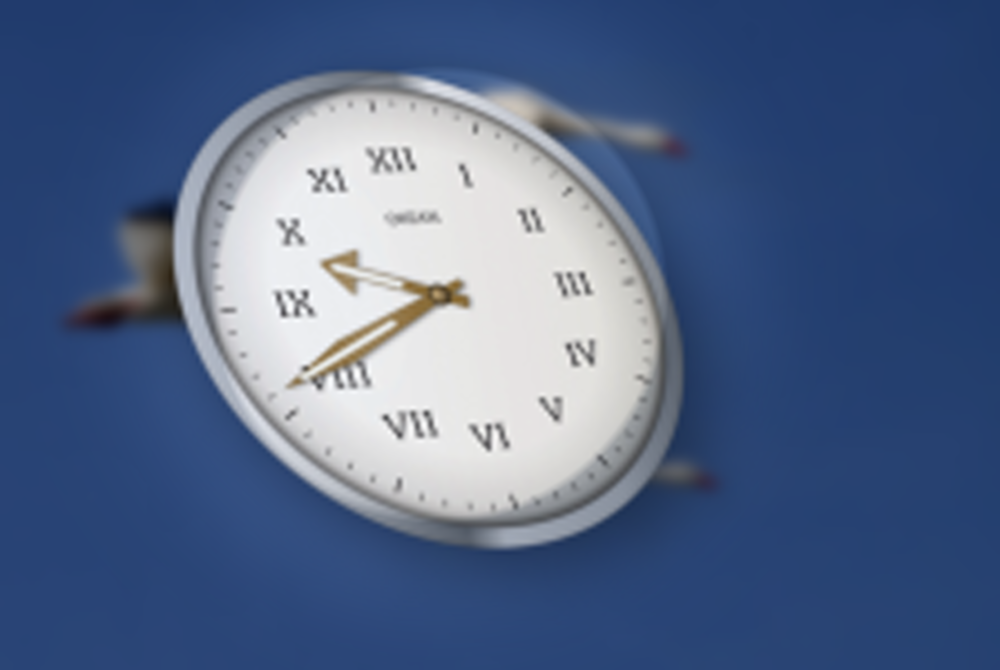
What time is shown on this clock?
9:41
